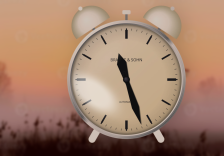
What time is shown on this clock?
11:27
